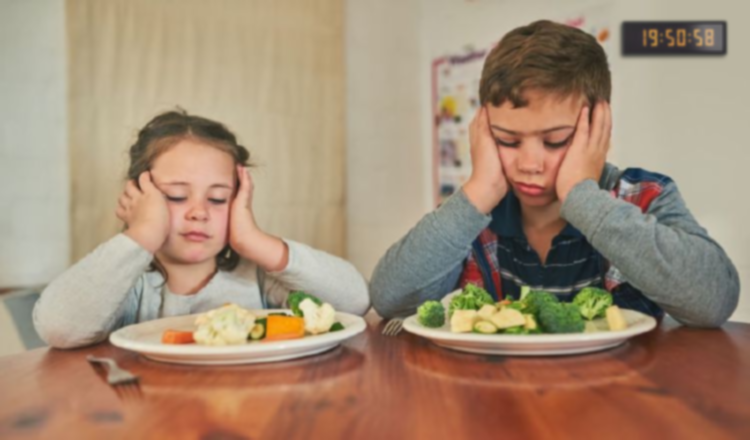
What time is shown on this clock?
19:50:58
